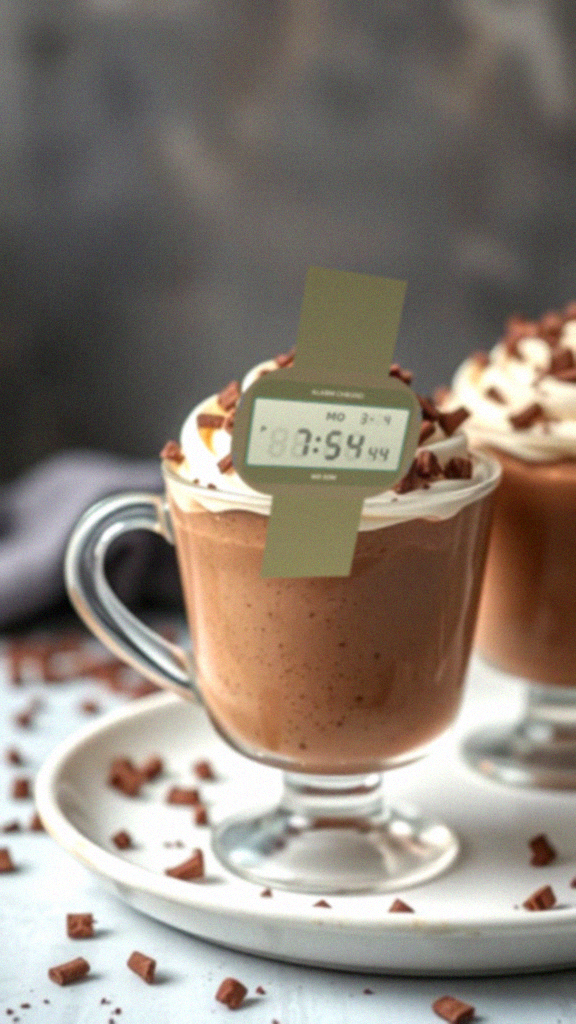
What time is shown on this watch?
7:54:44
